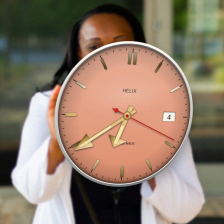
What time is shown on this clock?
6:39:19
